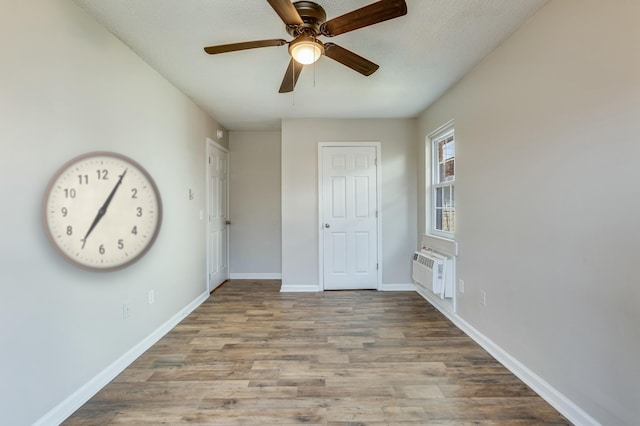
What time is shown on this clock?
7:05
